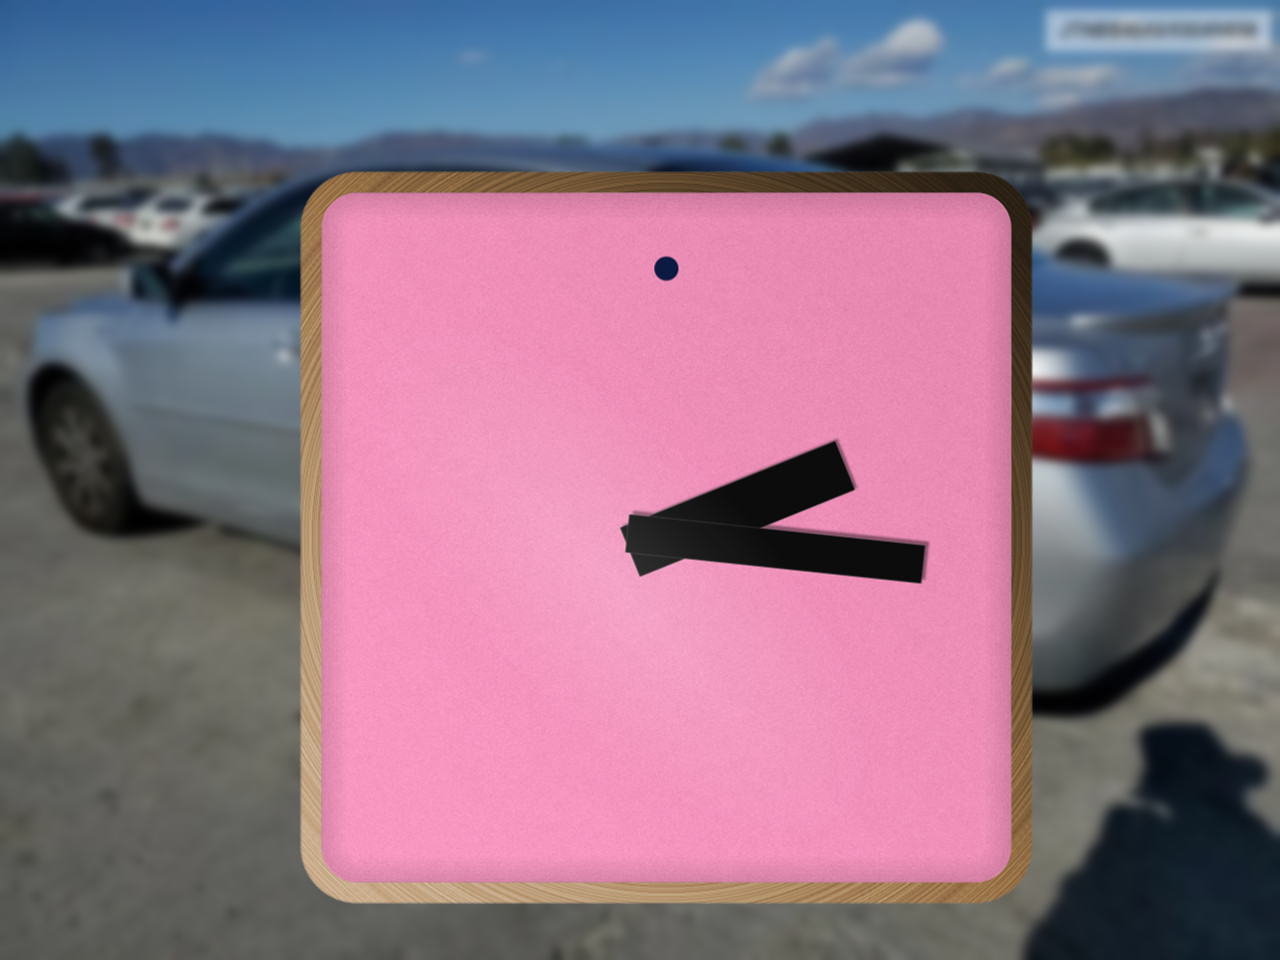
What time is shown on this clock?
2:16
